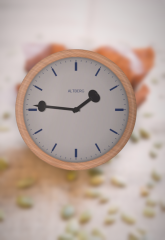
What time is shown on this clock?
1:46
